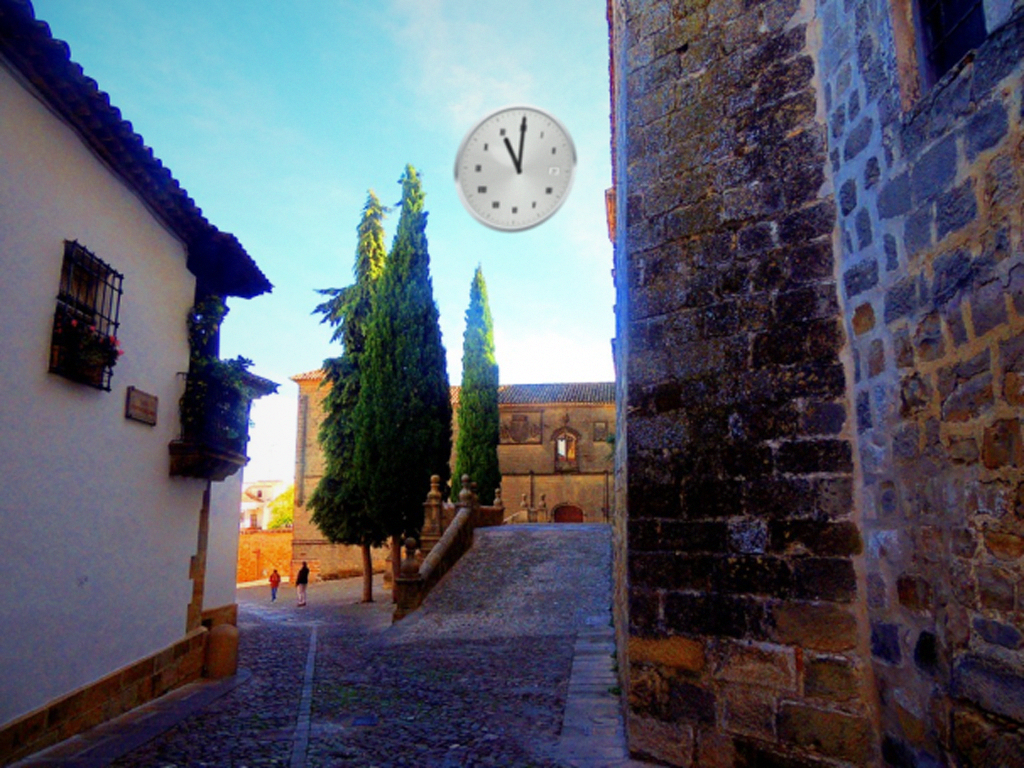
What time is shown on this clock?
11:00
